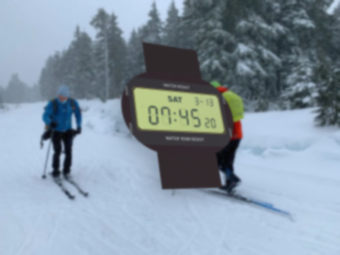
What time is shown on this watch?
7:45
